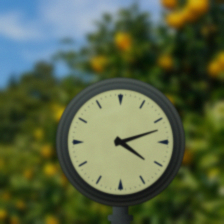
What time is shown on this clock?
4:12
